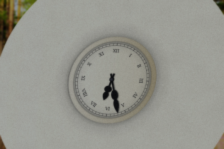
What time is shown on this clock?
6:27
